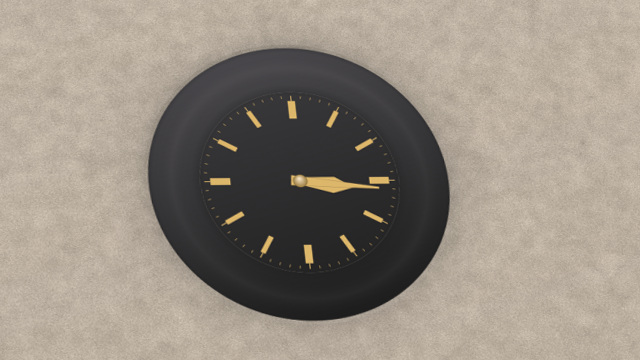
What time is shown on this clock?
3:16
